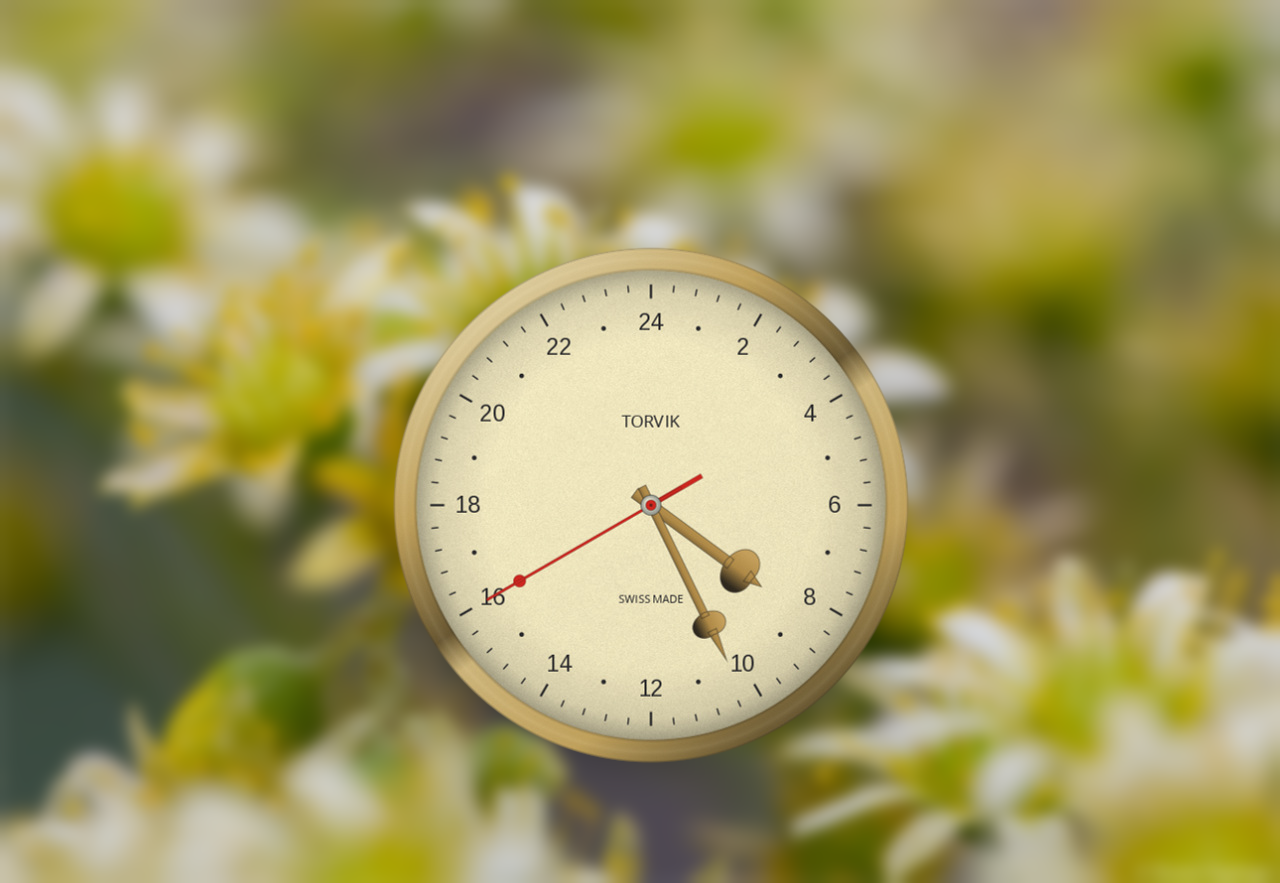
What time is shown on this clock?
8:25:40
